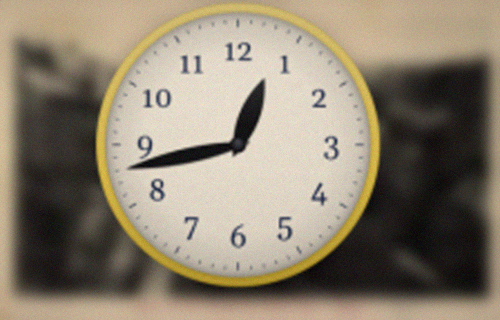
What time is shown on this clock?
12:43
